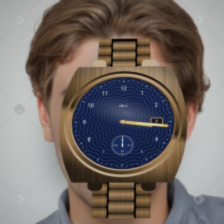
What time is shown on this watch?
3:16
